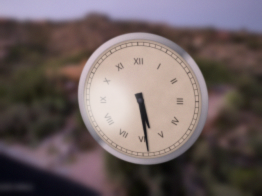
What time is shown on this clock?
5:29
